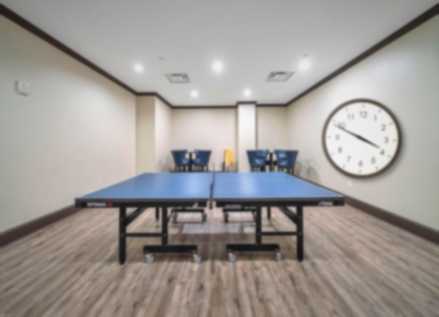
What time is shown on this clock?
3:49
